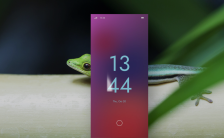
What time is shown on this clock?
13:44
